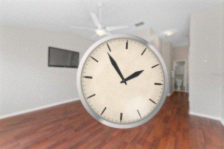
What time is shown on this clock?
1:54
